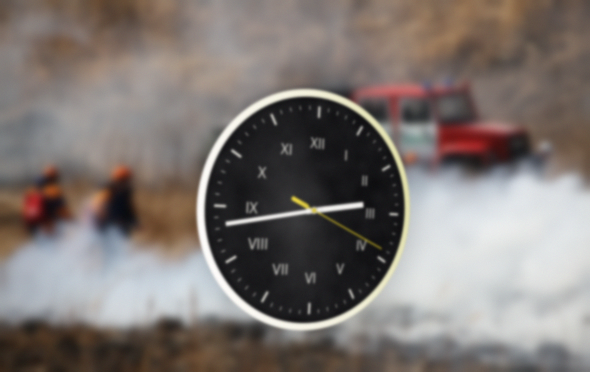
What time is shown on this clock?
2:43:19
